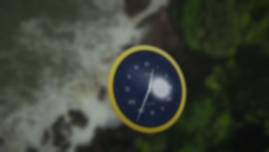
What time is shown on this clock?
12:35
